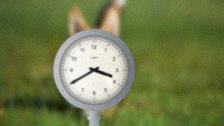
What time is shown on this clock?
3:40
